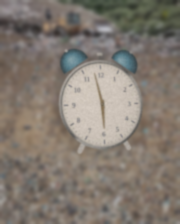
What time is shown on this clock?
5:58
